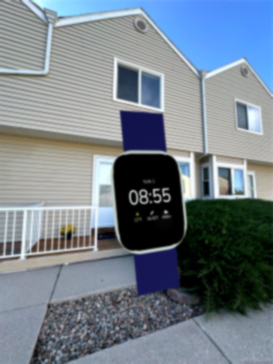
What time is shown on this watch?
8:55
